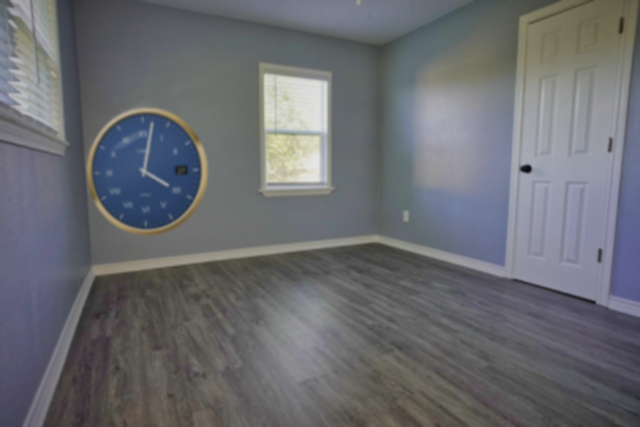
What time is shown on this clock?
4:02
